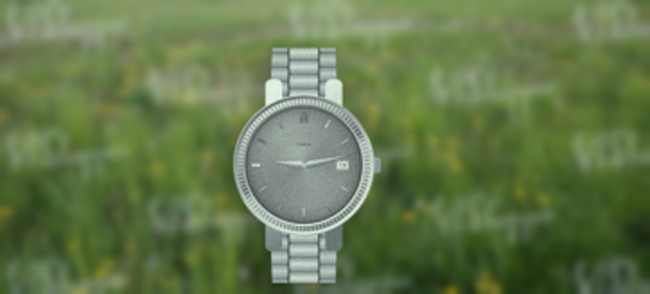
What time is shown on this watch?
9:13
